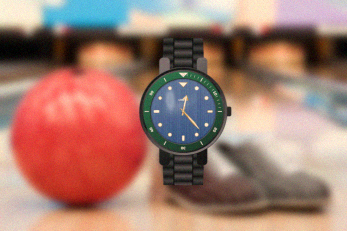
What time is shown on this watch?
12:23
